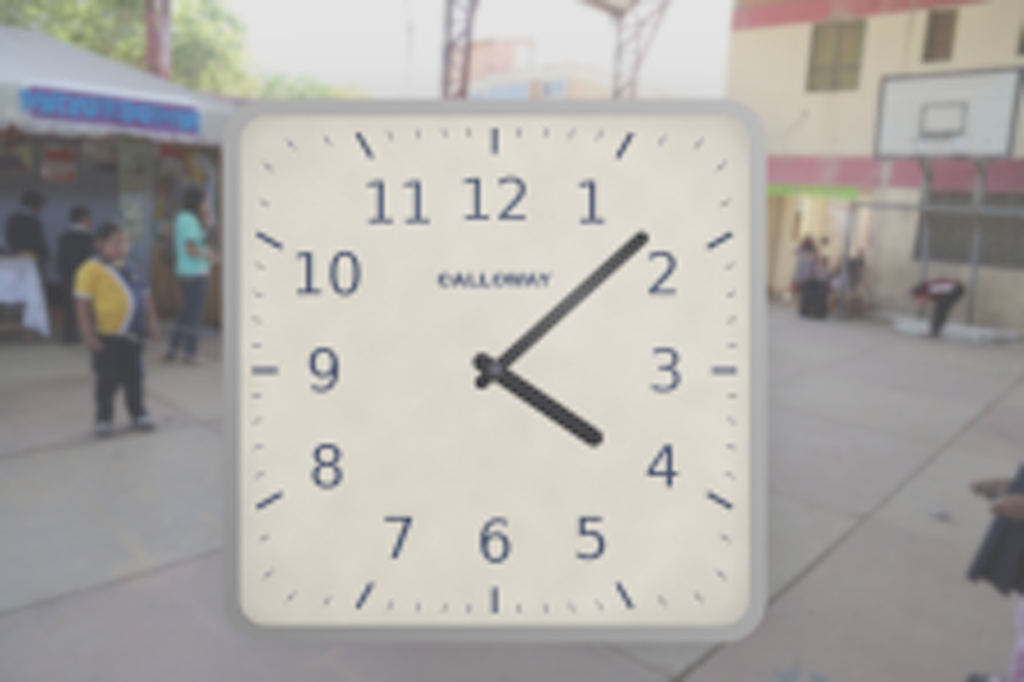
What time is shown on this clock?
4:08
